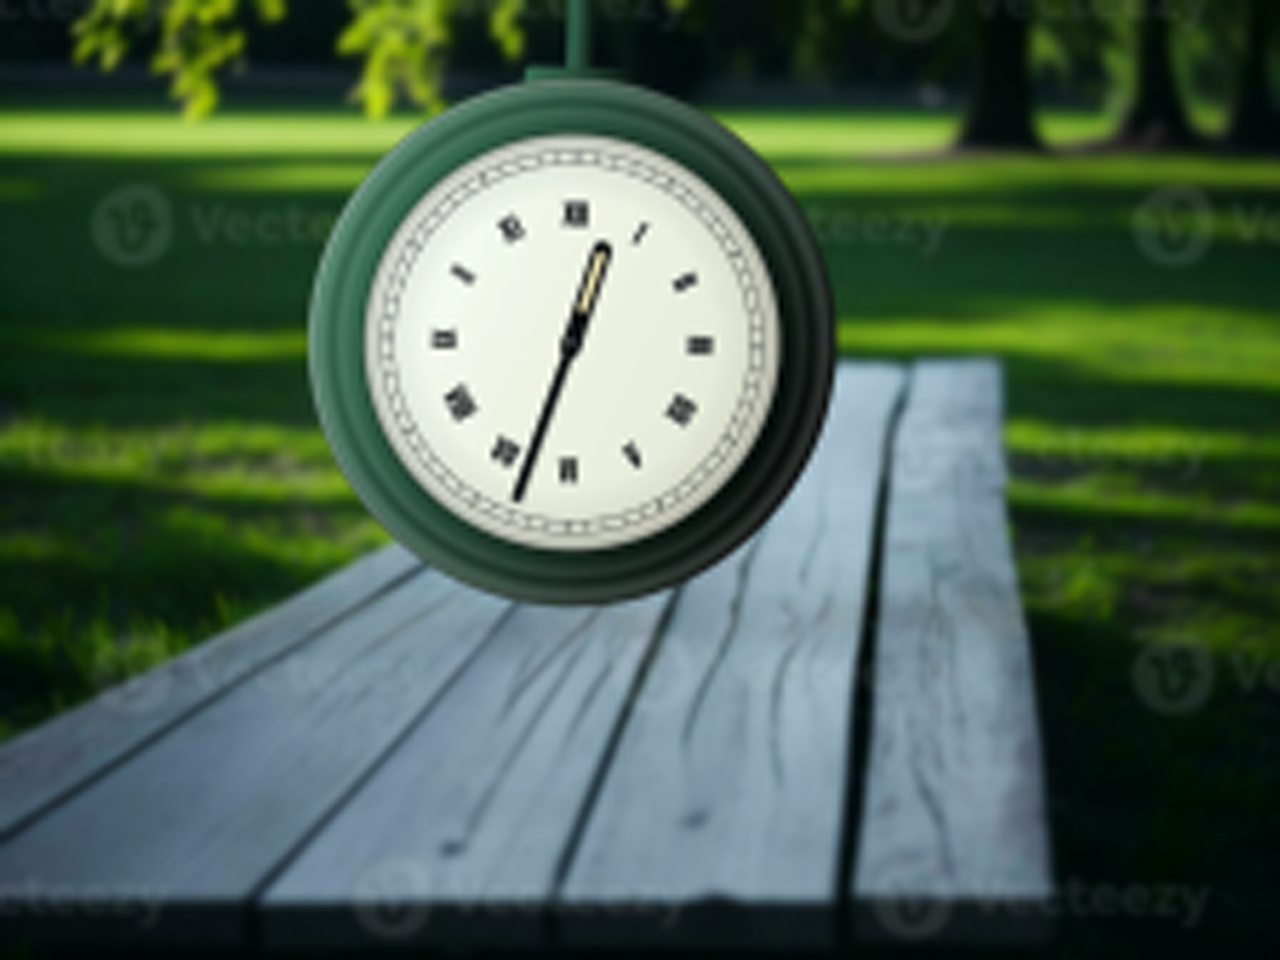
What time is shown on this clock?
12:33
